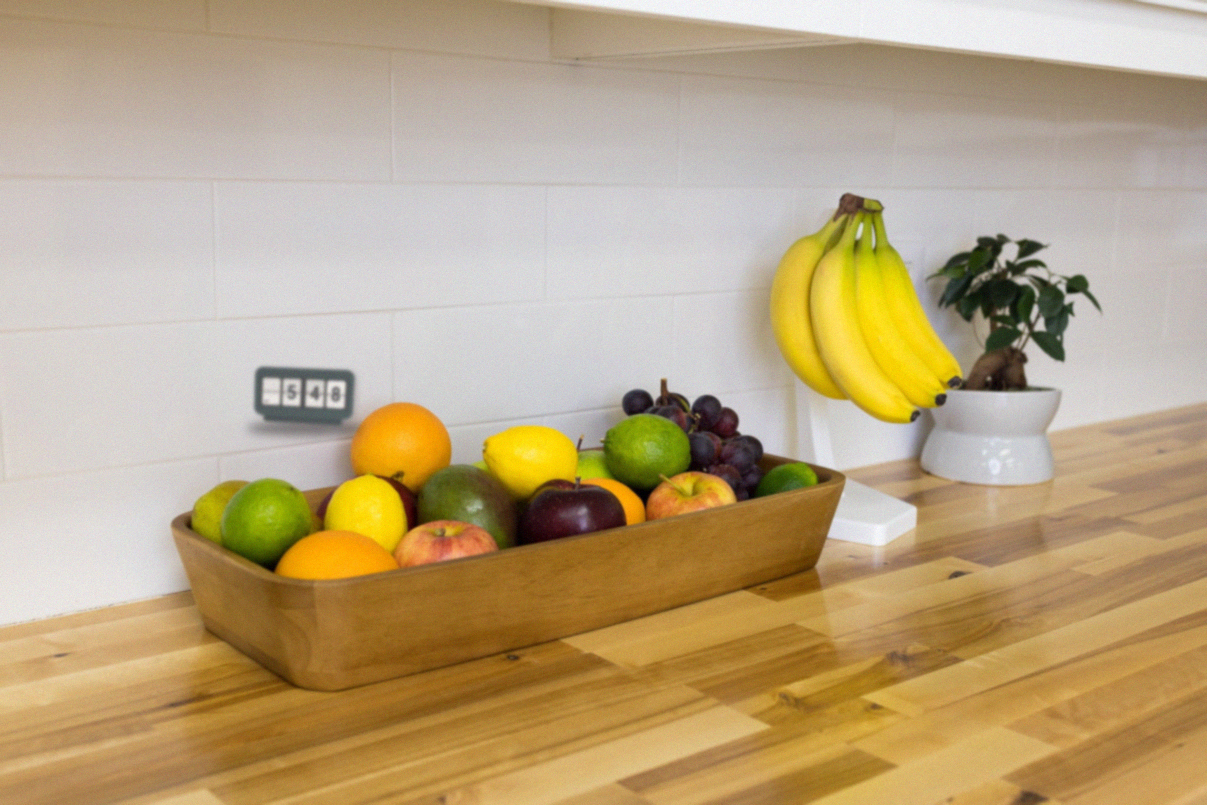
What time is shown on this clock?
5:48
